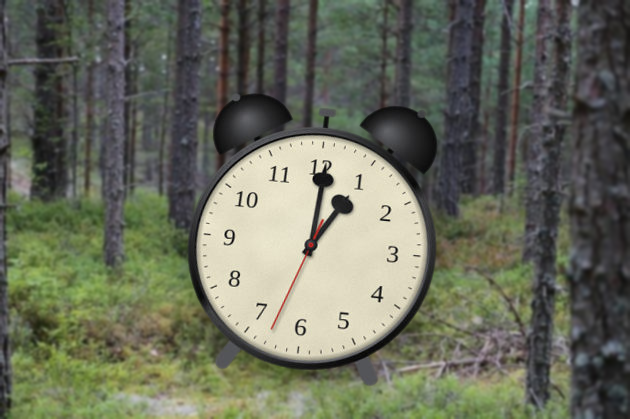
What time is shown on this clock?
1:00:33
